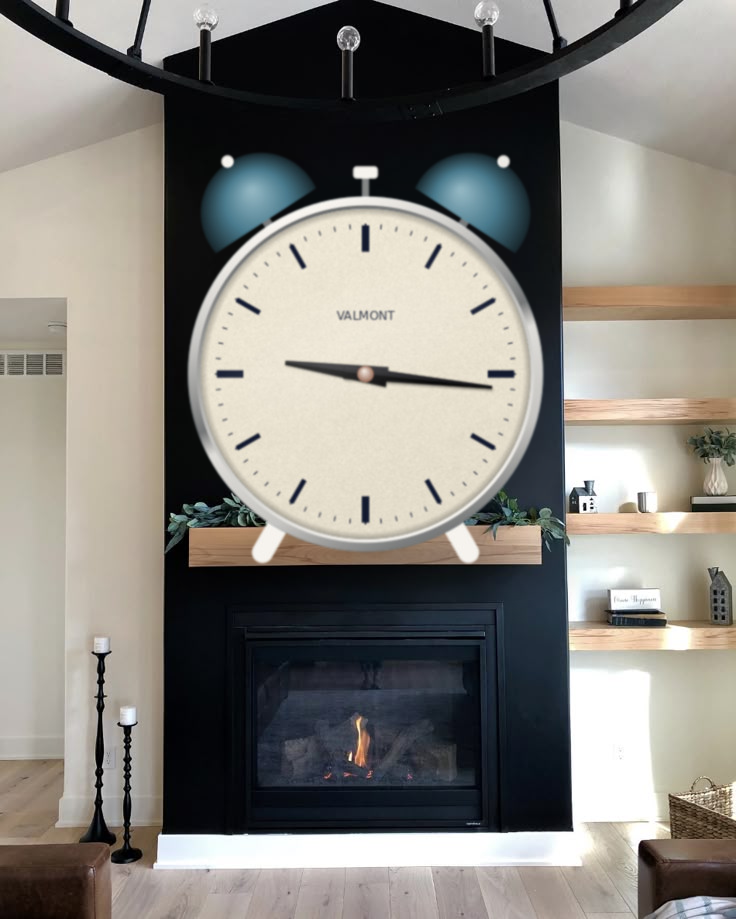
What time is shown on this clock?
9:16
